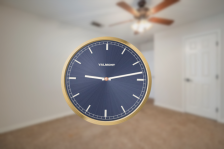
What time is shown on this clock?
9:13
